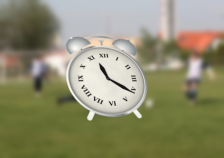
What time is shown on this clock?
11:21
